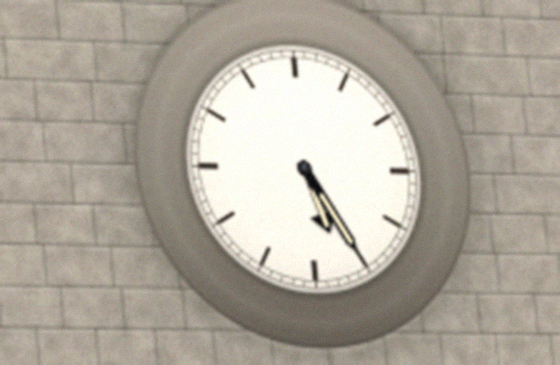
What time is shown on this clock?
5:25
